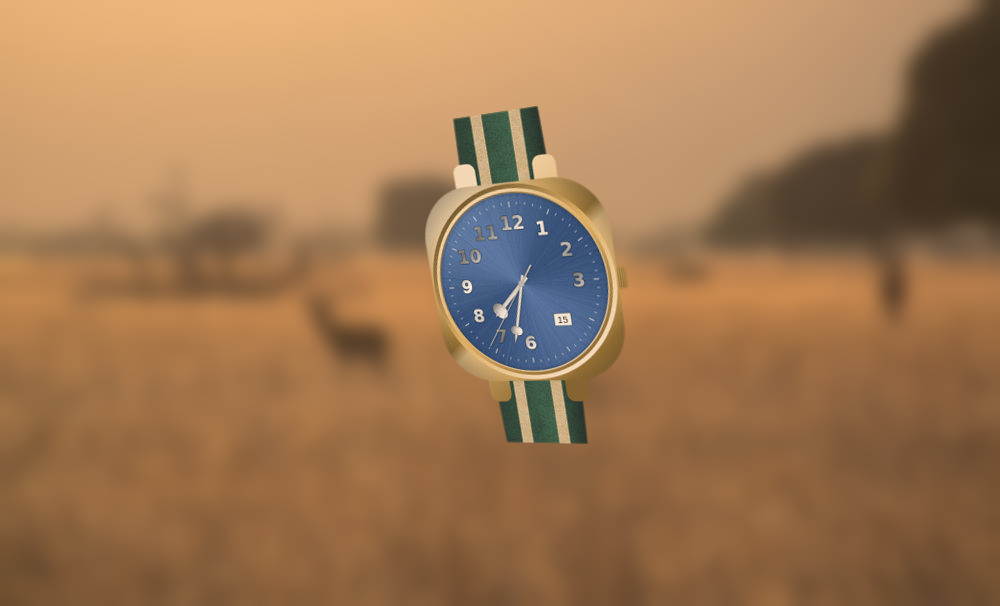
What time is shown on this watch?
7:32:36
